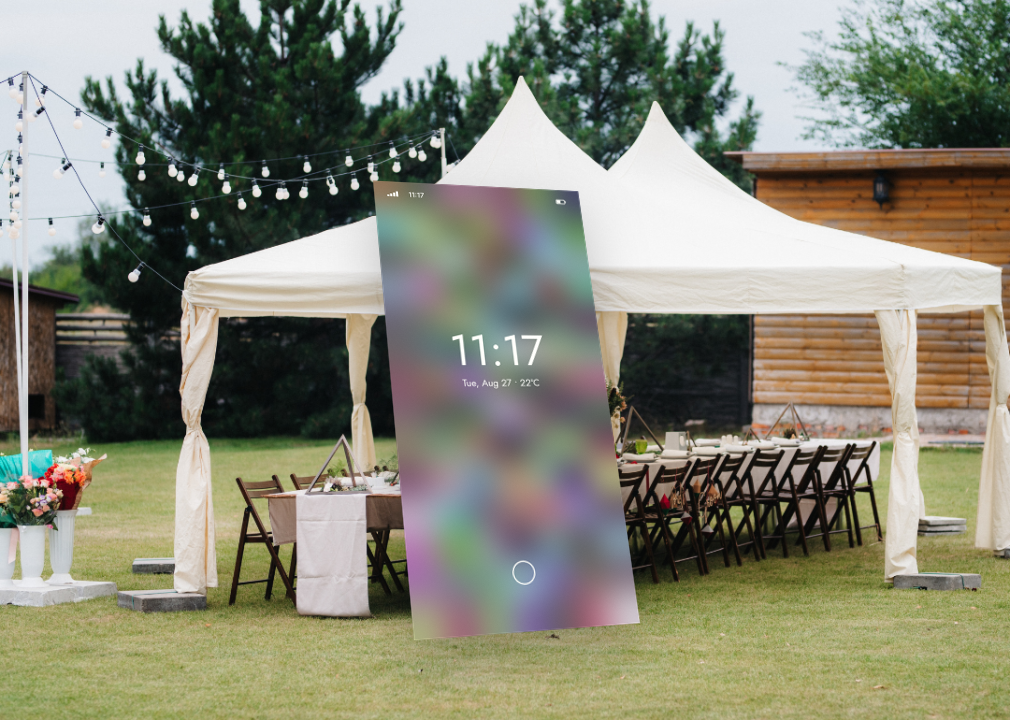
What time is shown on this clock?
11:17
